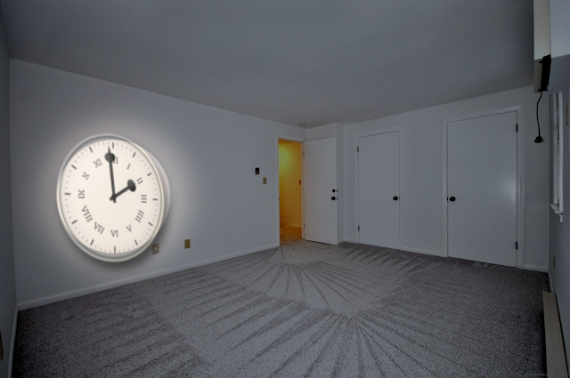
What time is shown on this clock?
1:59
